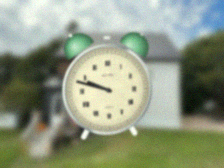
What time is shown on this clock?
9:48
